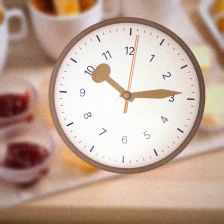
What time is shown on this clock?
10:14:01
